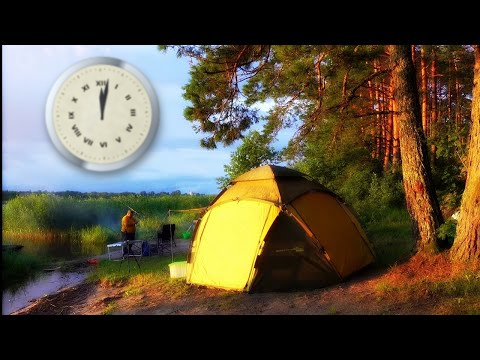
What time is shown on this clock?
12:02
